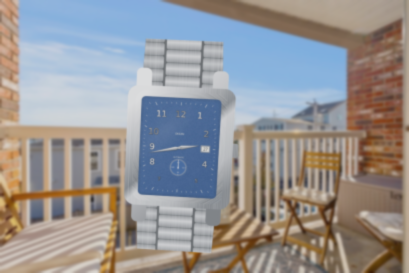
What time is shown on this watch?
2:43
